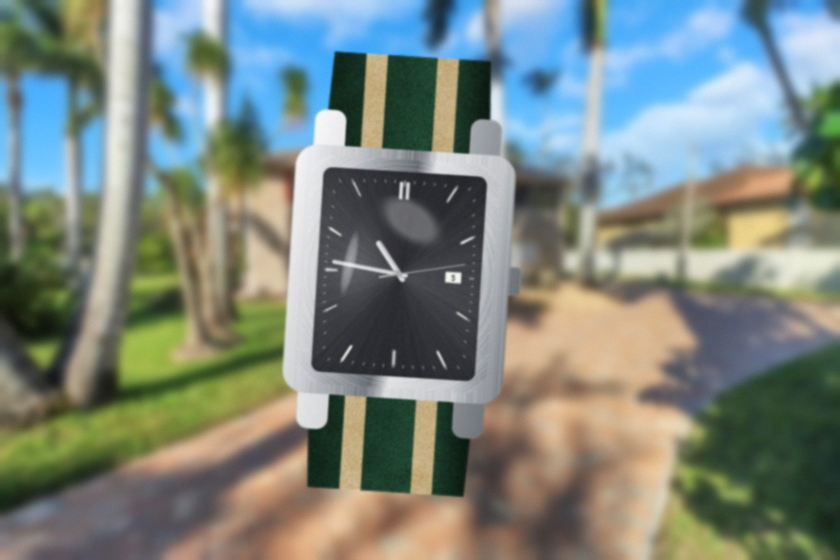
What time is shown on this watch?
10:46:13
